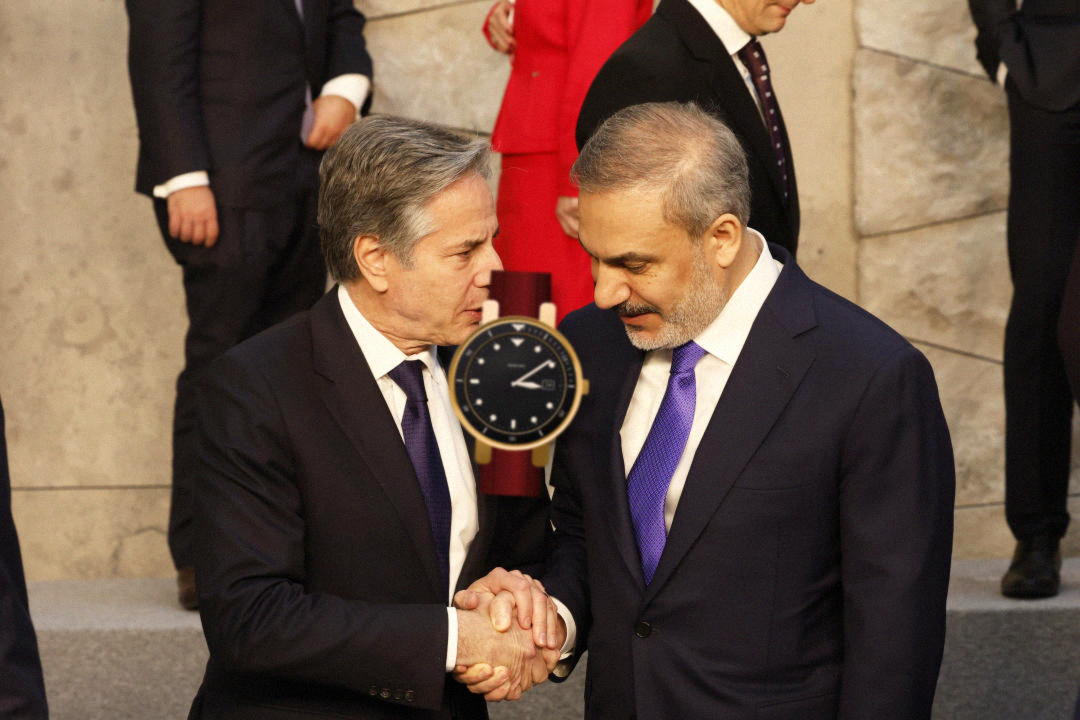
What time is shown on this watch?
3:09
